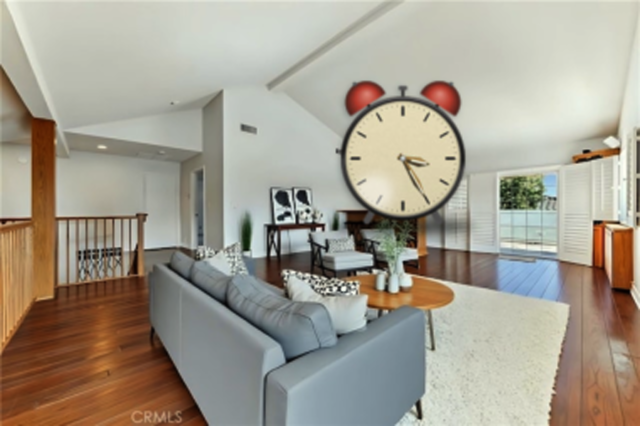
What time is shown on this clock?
3:25
